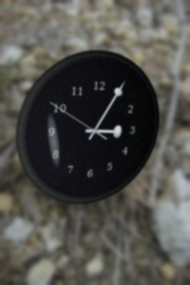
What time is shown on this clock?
3:04:50
